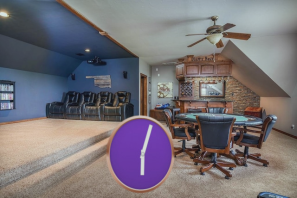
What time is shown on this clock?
6:03
